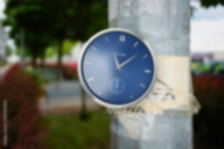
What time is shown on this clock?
11:08
